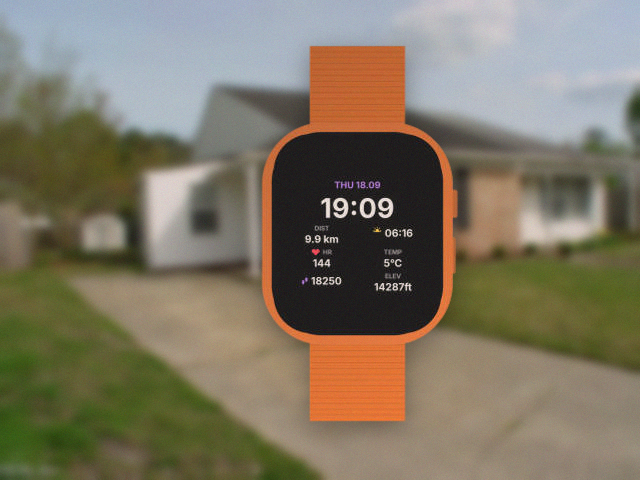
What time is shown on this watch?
19:09
